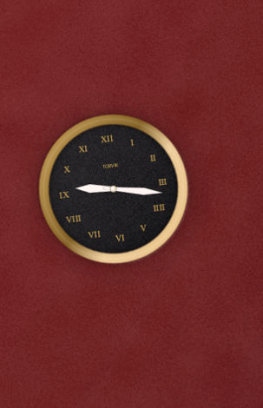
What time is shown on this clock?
9:17
